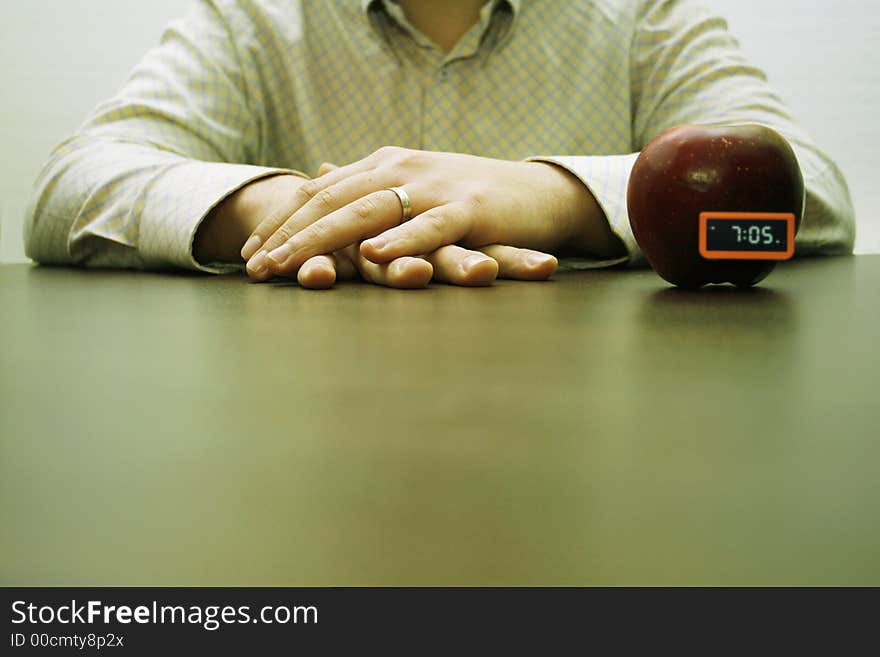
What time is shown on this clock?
7:05
